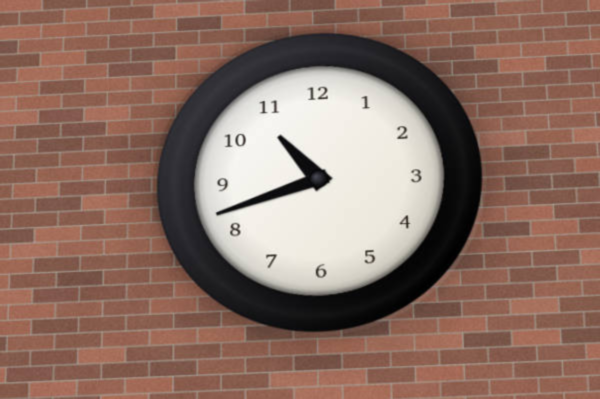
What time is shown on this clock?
10:42
